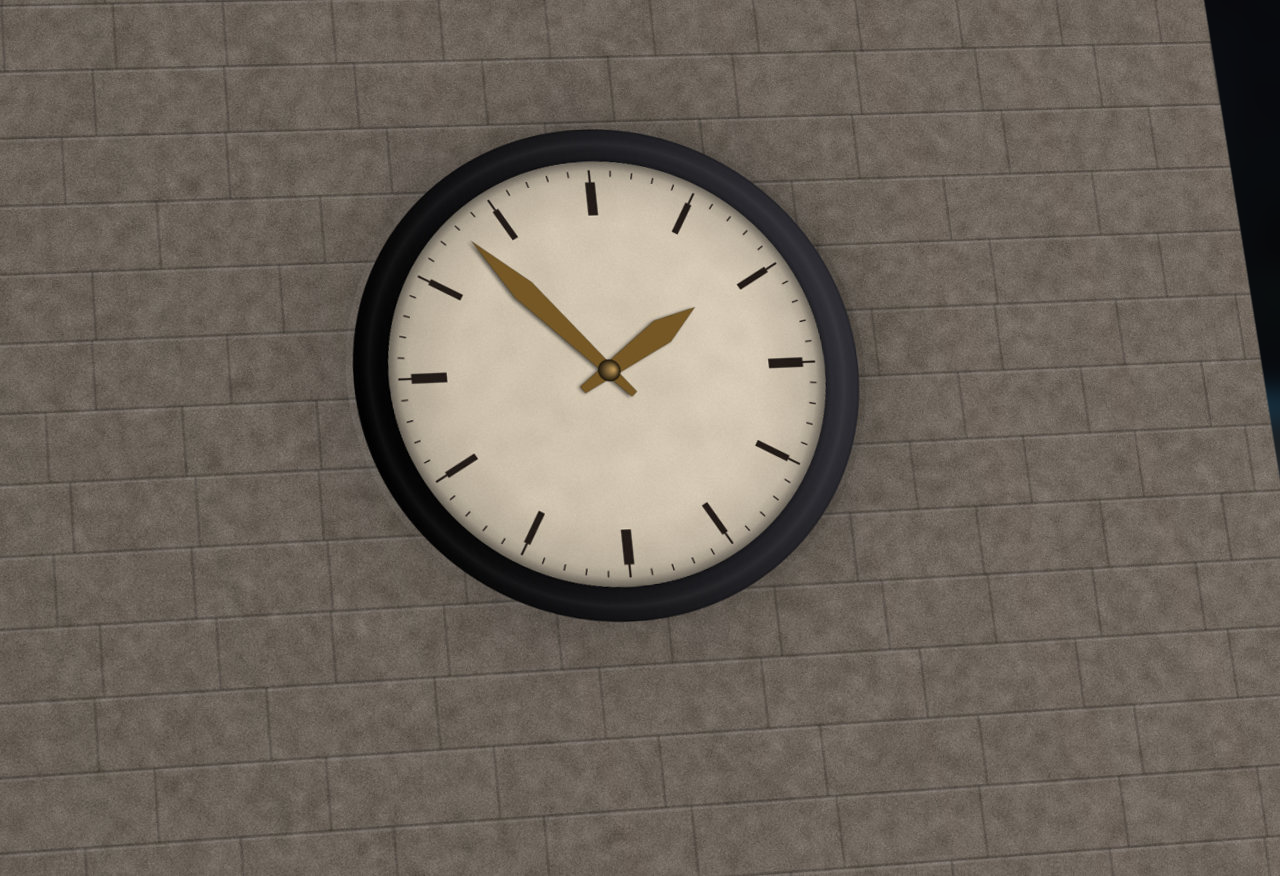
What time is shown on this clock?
1:53
